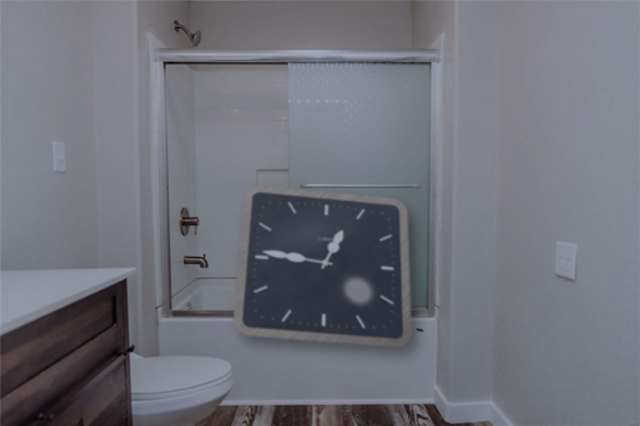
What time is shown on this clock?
12:46
